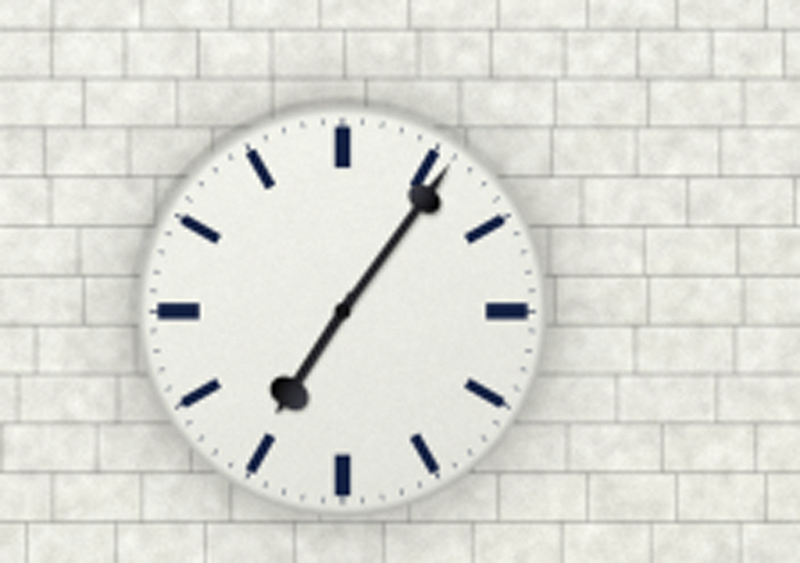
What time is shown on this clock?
7:06
